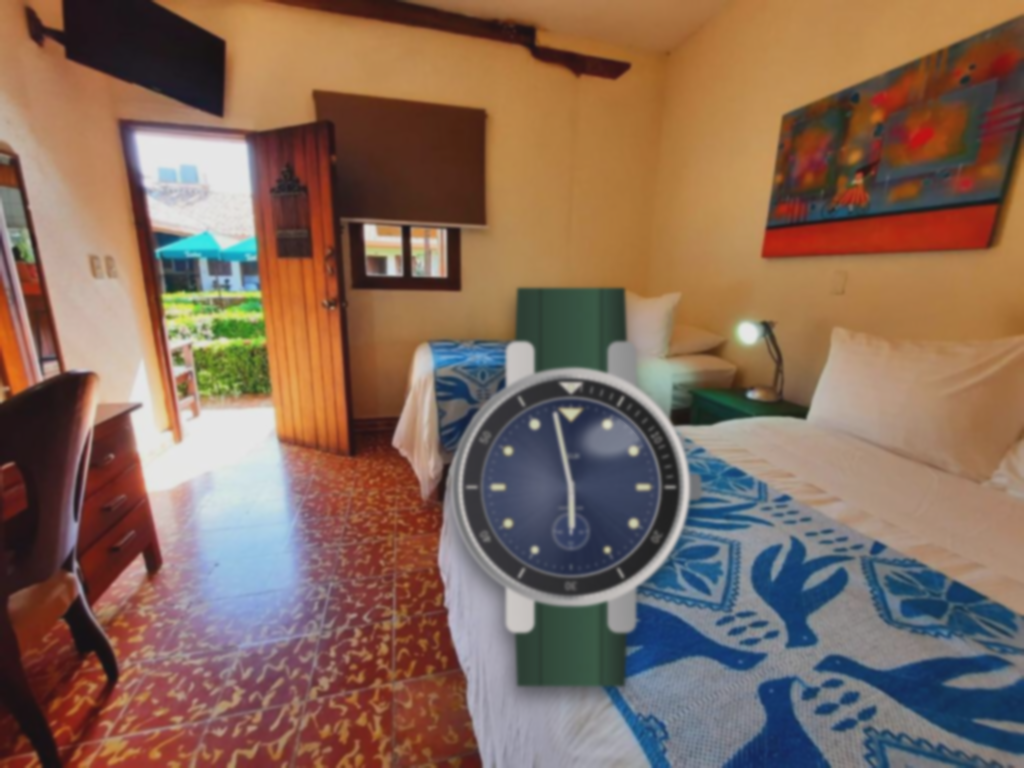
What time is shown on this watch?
5:58
